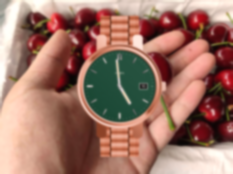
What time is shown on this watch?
4:59
